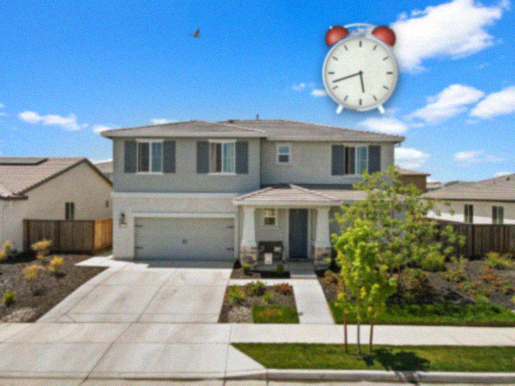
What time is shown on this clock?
5:42
